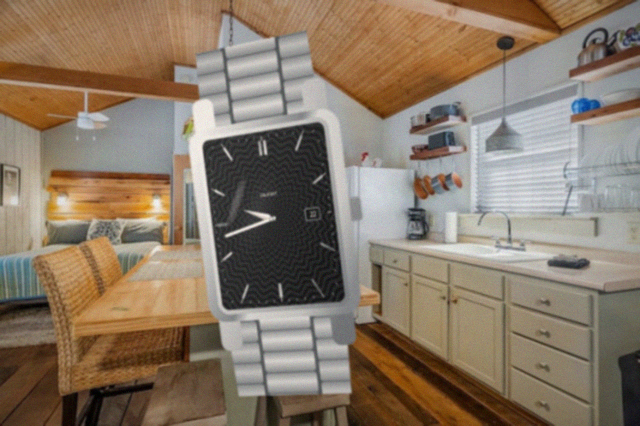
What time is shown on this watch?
9:43
